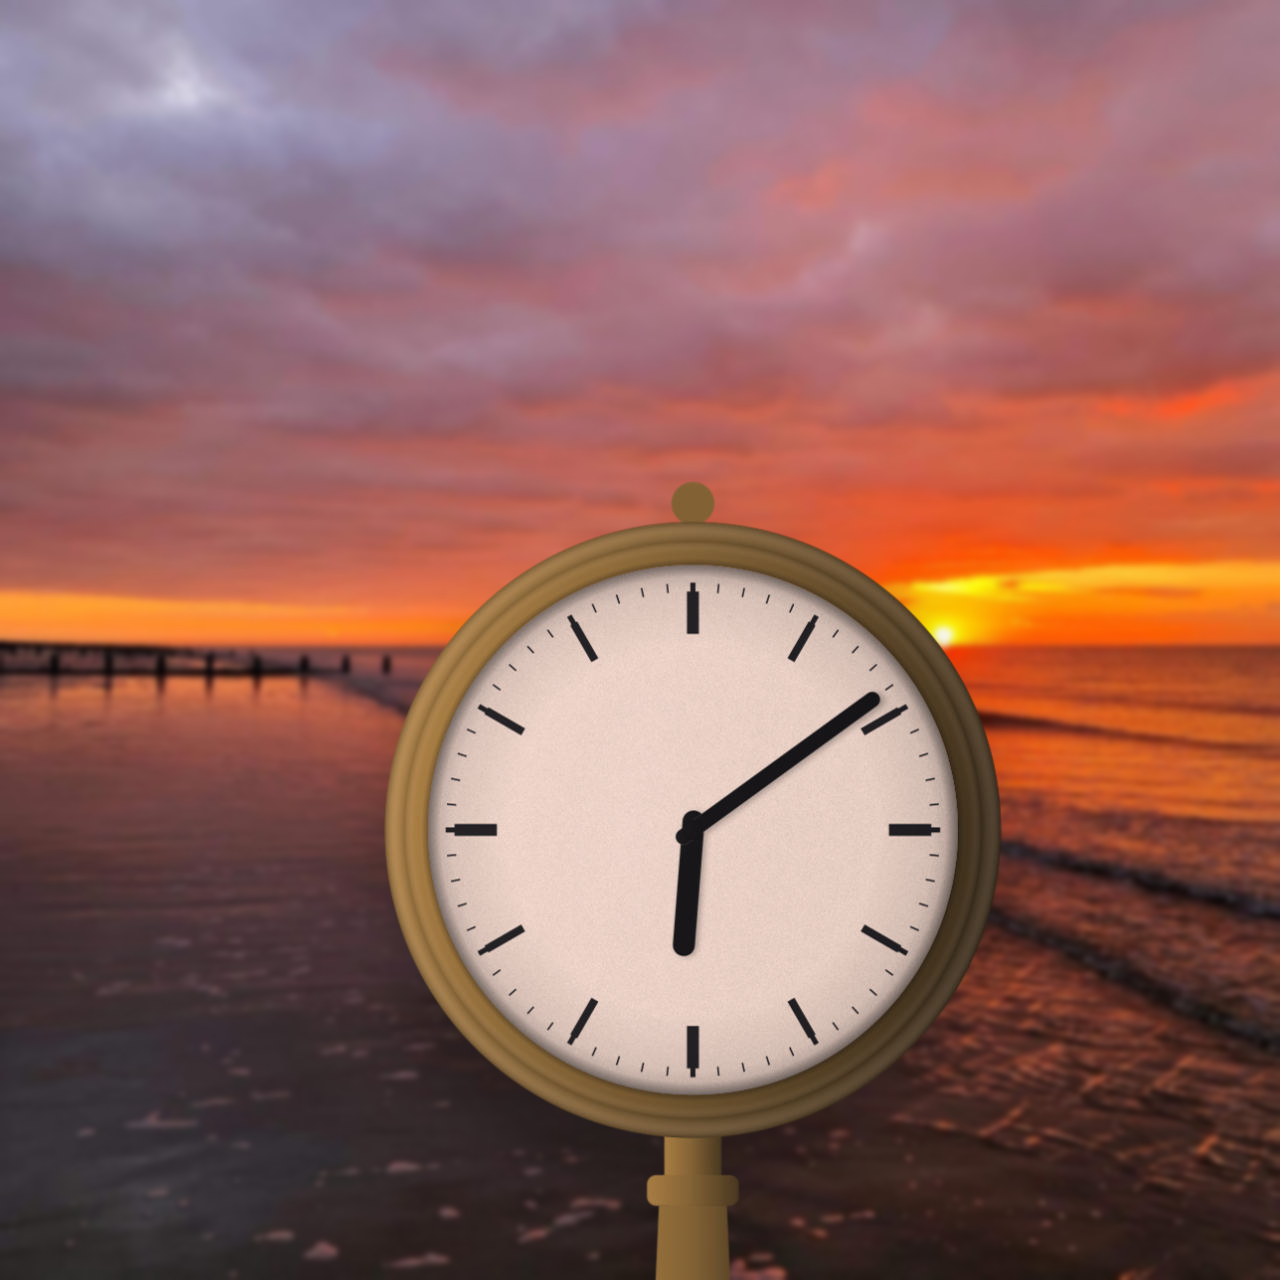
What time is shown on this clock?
6:09
